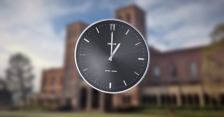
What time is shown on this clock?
1:00
